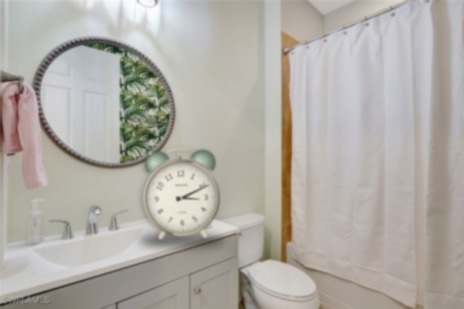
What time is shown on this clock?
3:11
